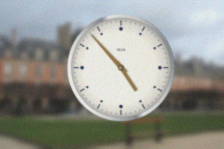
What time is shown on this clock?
4:53
